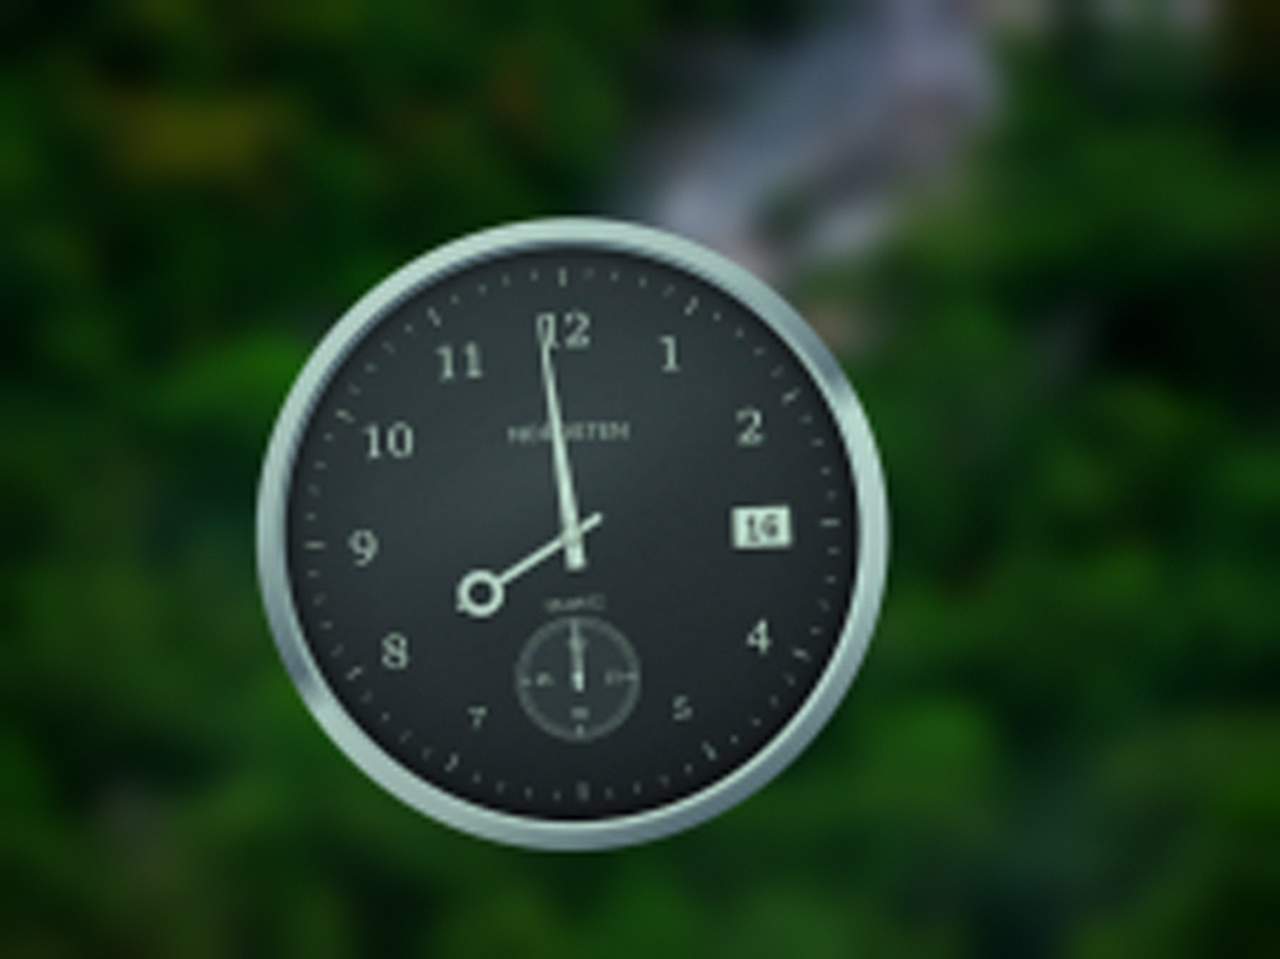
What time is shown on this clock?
7:59
